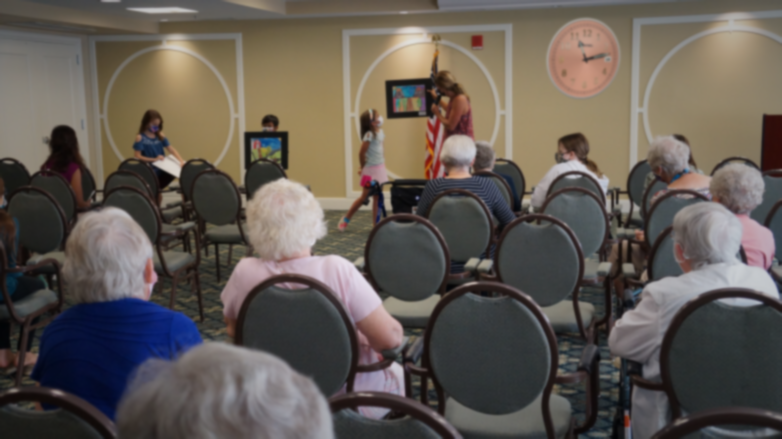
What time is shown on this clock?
11:13
